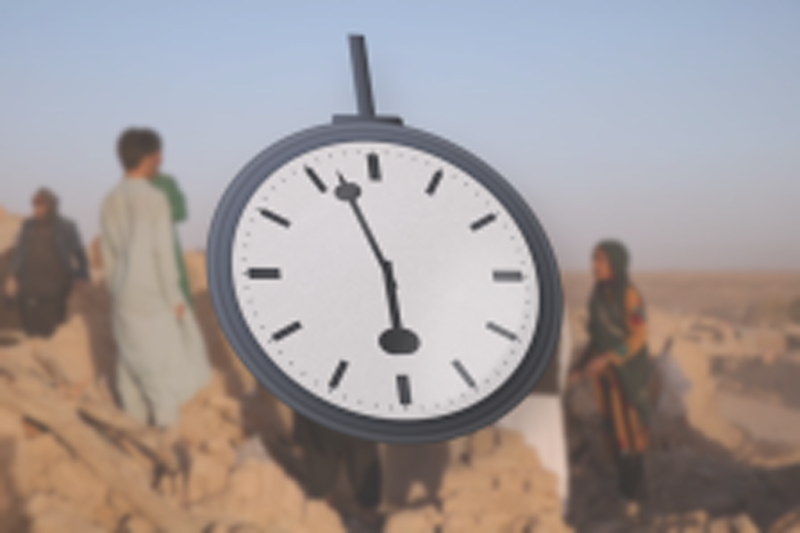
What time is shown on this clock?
5:57
